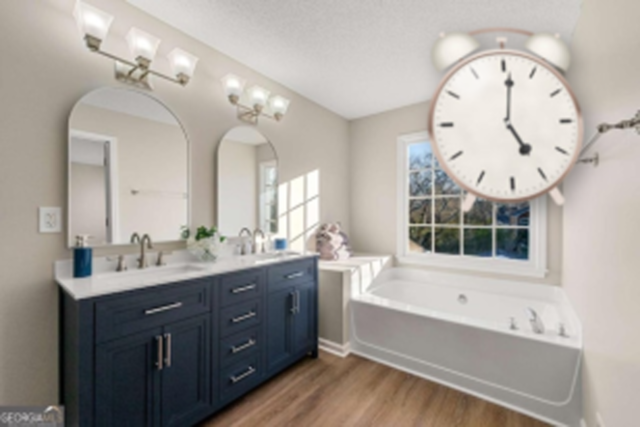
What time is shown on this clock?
5:01
